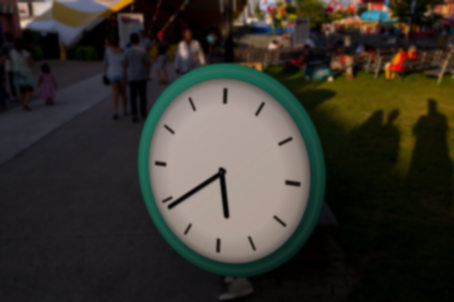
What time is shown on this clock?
5:39
